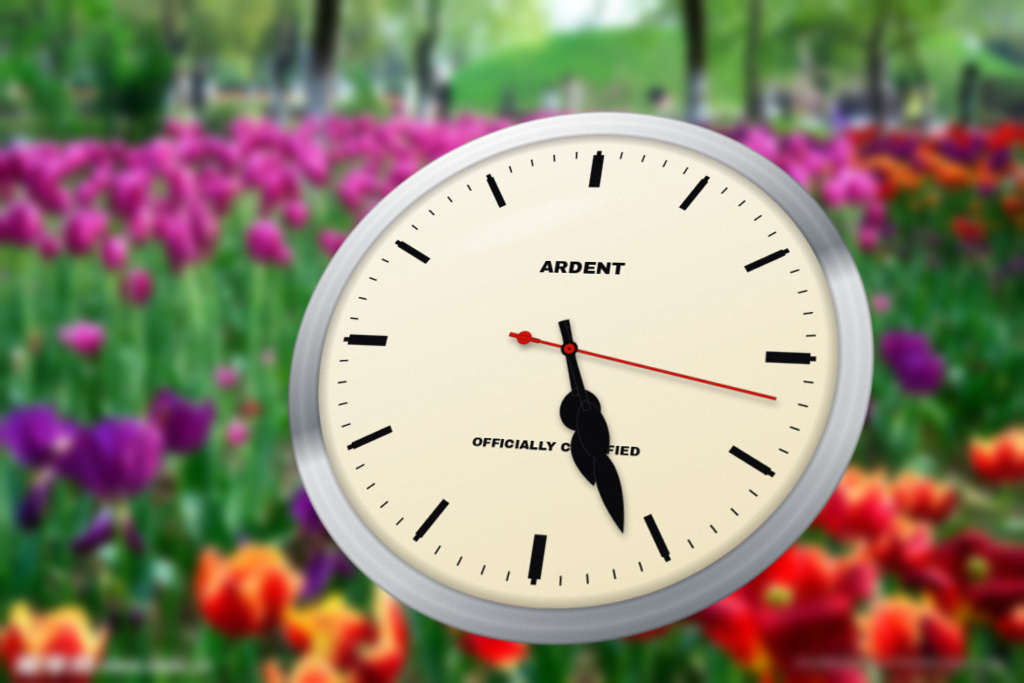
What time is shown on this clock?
5:26:17
